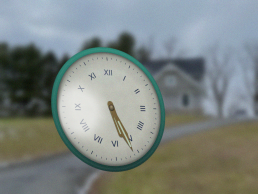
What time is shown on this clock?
5:26
